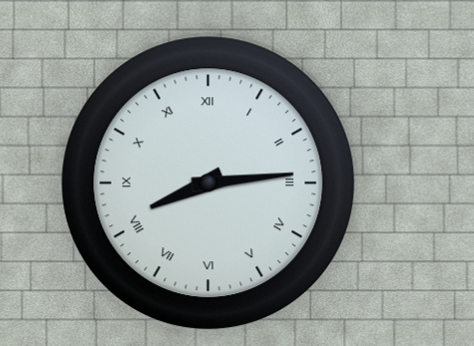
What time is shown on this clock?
8:14
